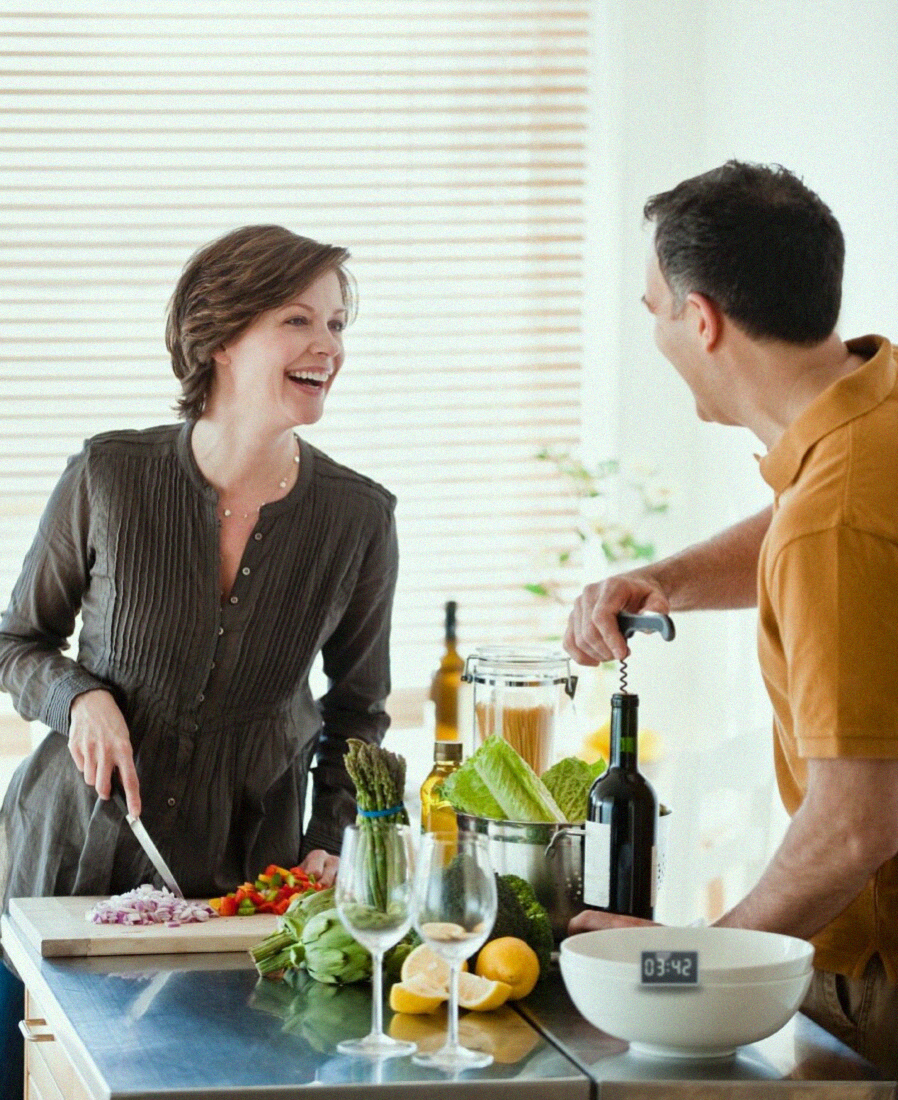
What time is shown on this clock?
3:42
